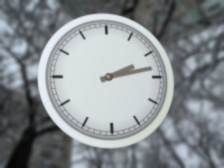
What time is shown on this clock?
2:13
